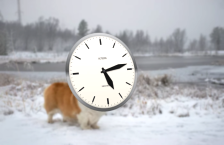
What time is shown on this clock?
5:13
